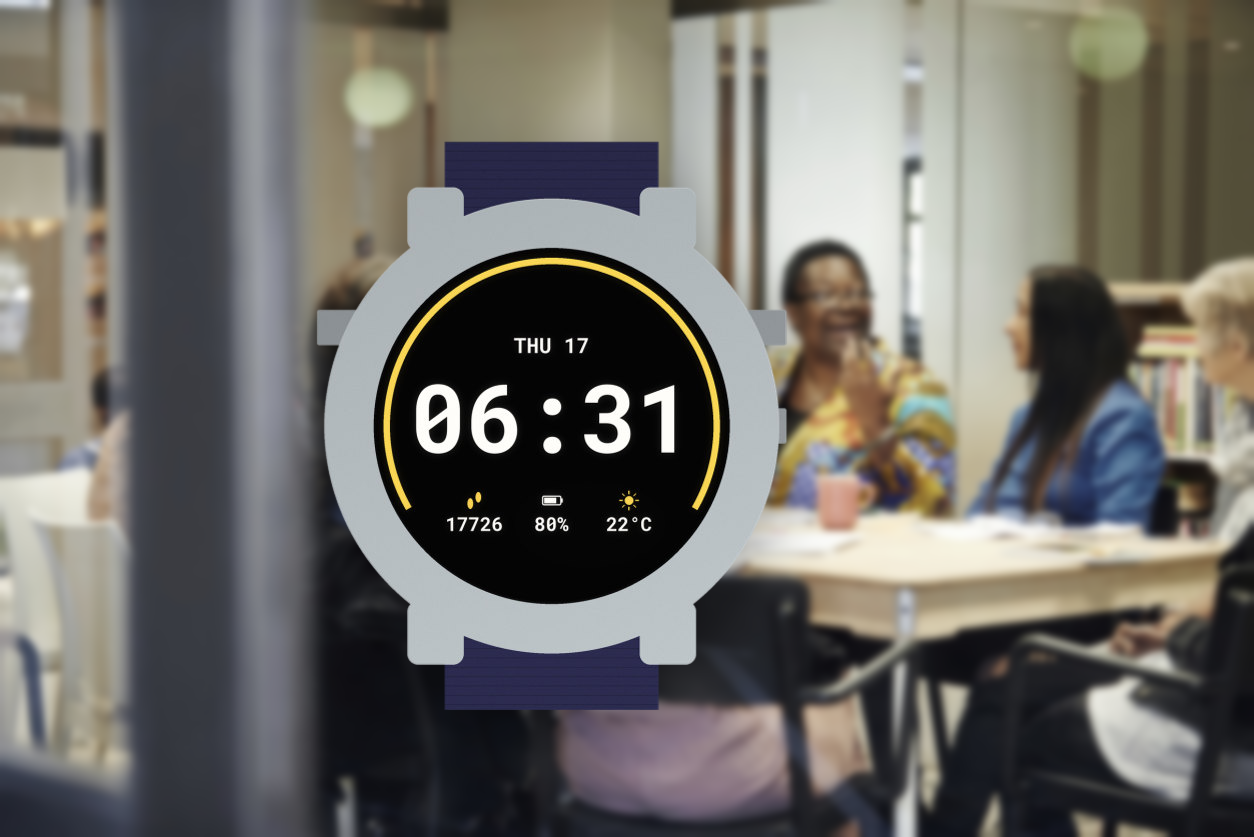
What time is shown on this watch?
6:31
